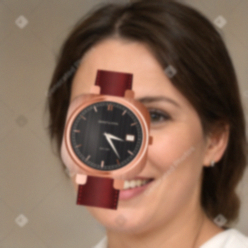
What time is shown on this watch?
3:24
